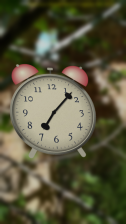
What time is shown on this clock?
7:07
